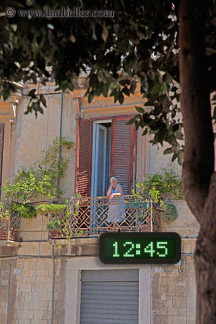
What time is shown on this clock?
12:45
